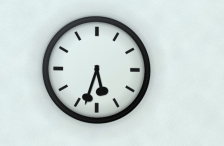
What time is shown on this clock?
5:33
